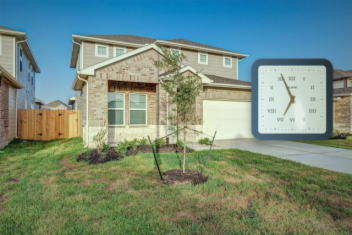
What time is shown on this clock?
6:56
